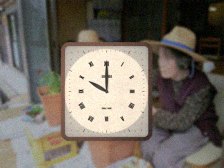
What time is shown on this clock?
10:00
